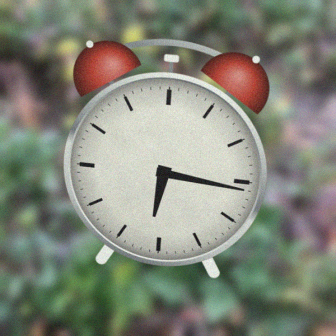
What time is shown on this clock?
6:16
